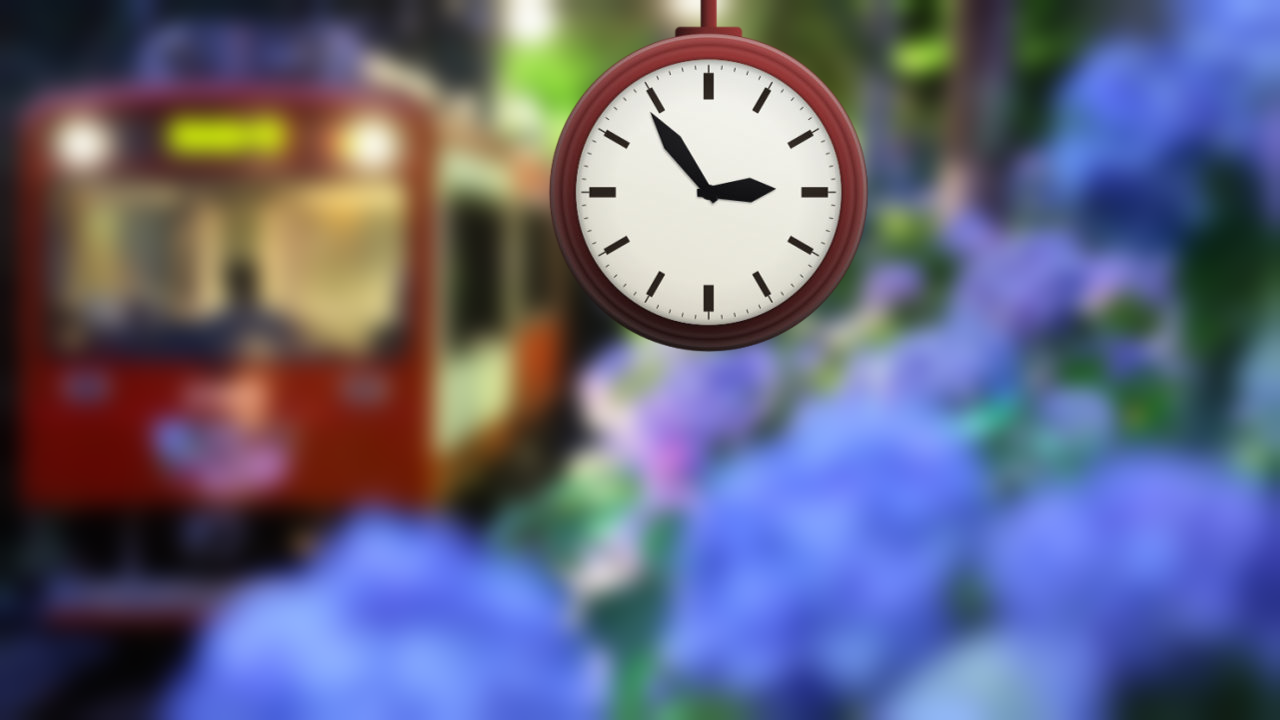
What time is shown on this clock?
2:54
